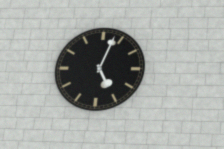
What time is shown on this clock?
5:03
